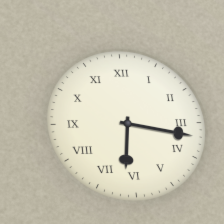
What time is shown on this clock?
6:17
